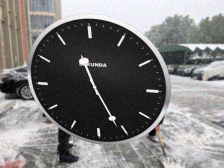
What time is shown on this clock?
11:26
